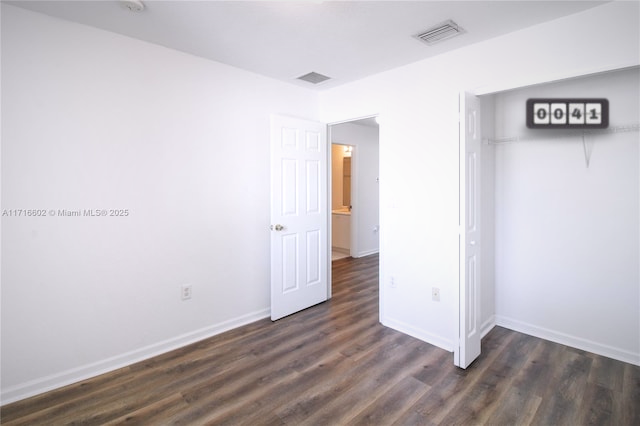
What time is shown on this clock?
0:41
